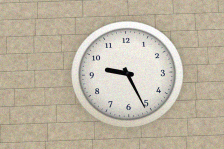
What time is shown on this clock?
9:26
